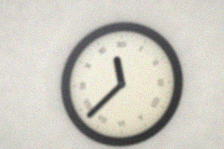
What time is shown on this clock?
11:38
